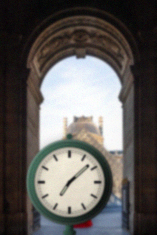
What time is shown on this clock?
7:08
